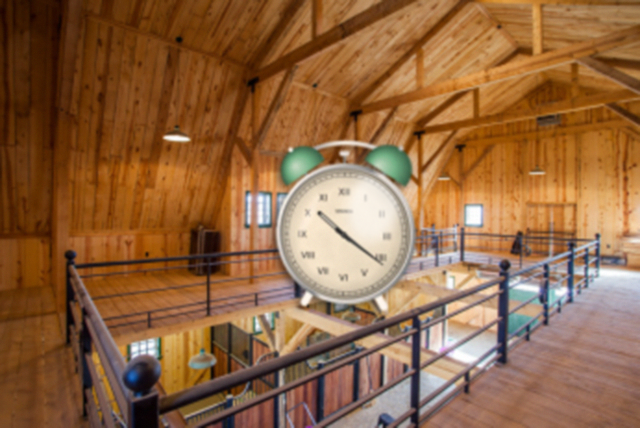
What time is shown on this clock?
10:21
